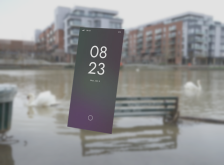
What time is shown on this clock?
8:23
